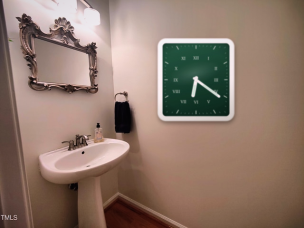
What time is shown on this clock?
6:21
